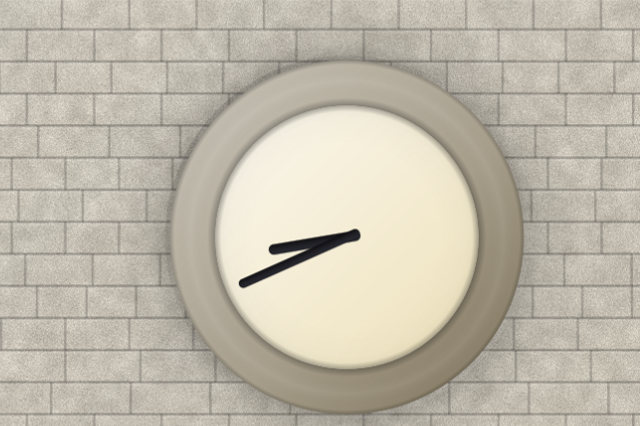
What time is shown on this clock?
8:41
